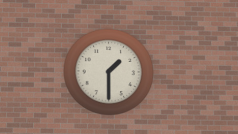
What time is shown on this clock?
1:30
